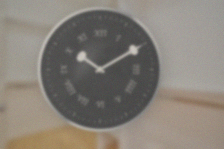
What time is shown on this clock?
10:10
